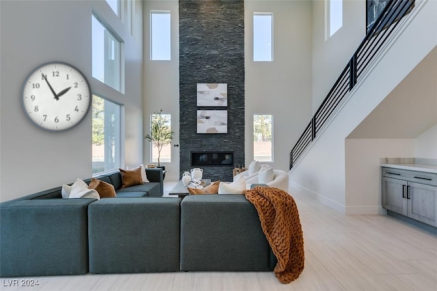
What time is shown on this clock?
1:55
